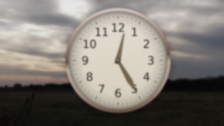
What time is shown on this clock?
12:25
